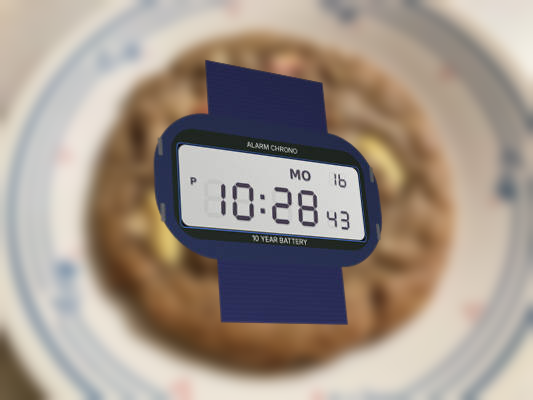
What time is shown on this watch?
10:28:43
